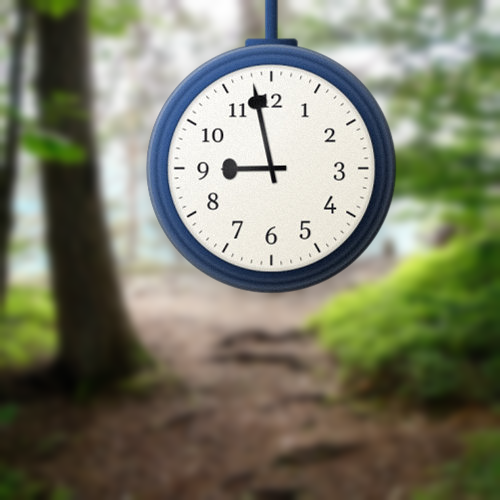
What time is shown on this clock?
8:58
